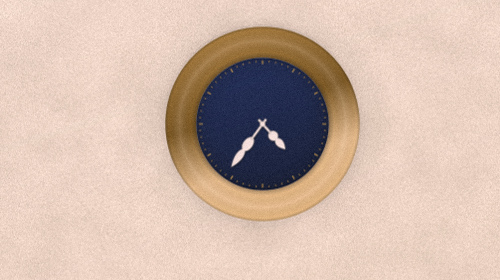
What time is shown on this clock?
4:36
